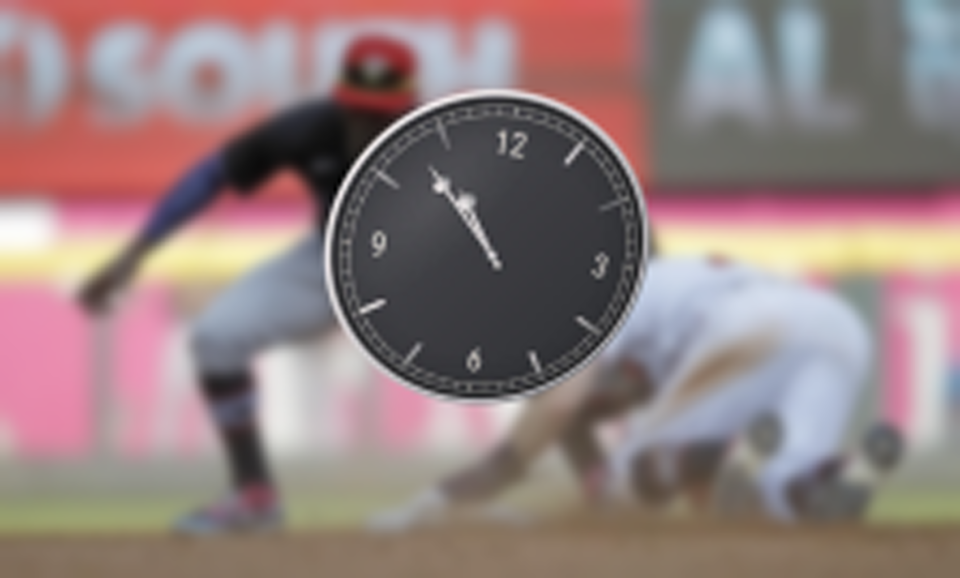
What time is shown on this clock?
10:53
